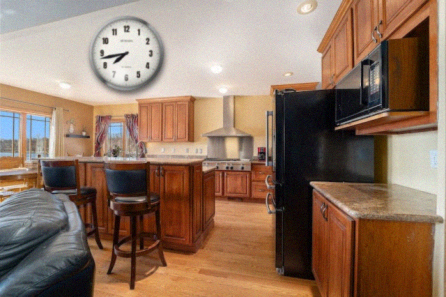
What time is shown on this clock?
7:43
